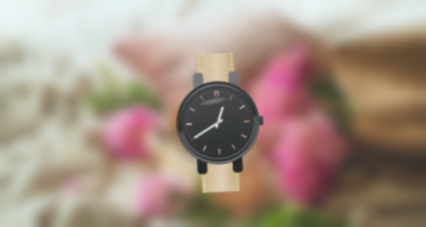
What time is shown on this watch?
12:40
